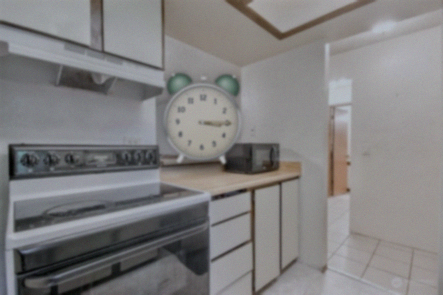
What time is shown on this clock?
3:15
